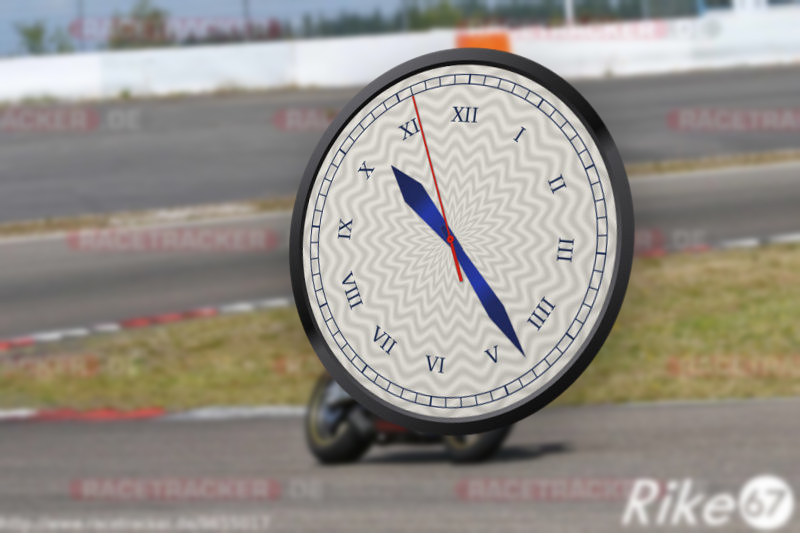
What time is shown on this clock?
10:22:56
